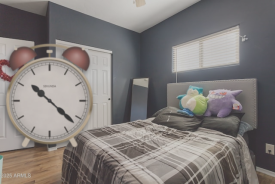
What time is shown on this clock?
10:22
